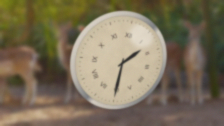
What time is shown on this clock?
1:30
